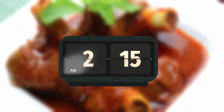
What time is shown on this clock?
2:15
